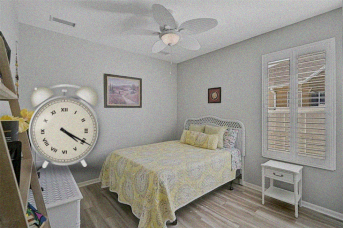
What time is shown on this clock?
4:20
